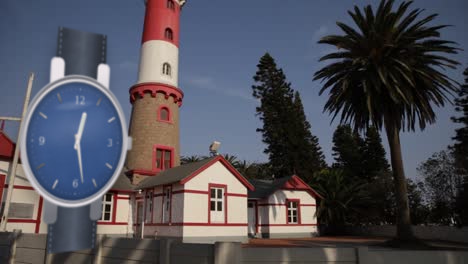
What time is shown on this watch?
12:28
